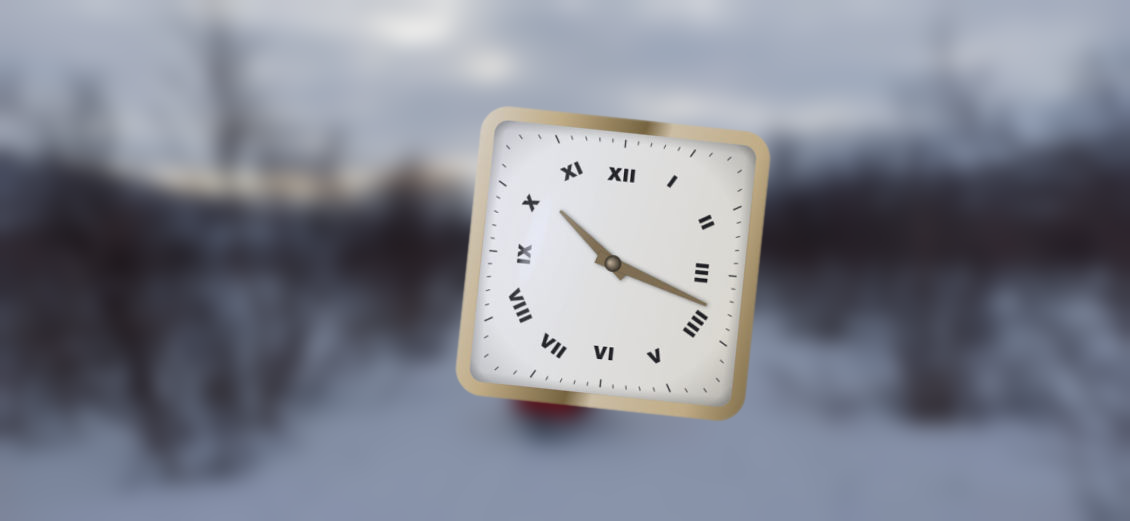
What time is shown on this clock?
10:18
